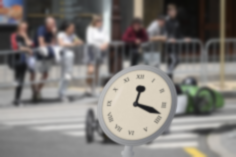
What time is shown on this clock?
12:18
